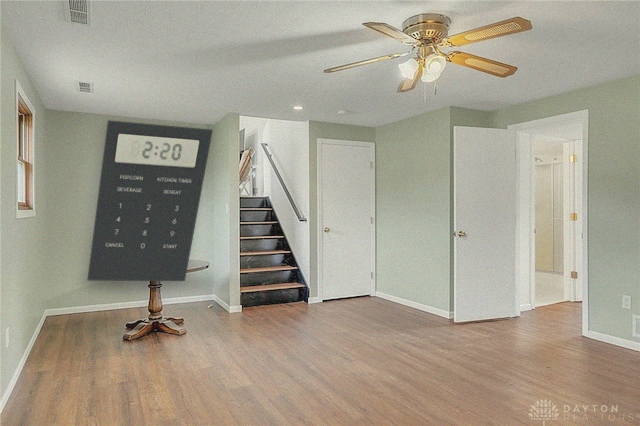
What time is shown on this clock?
2:20
